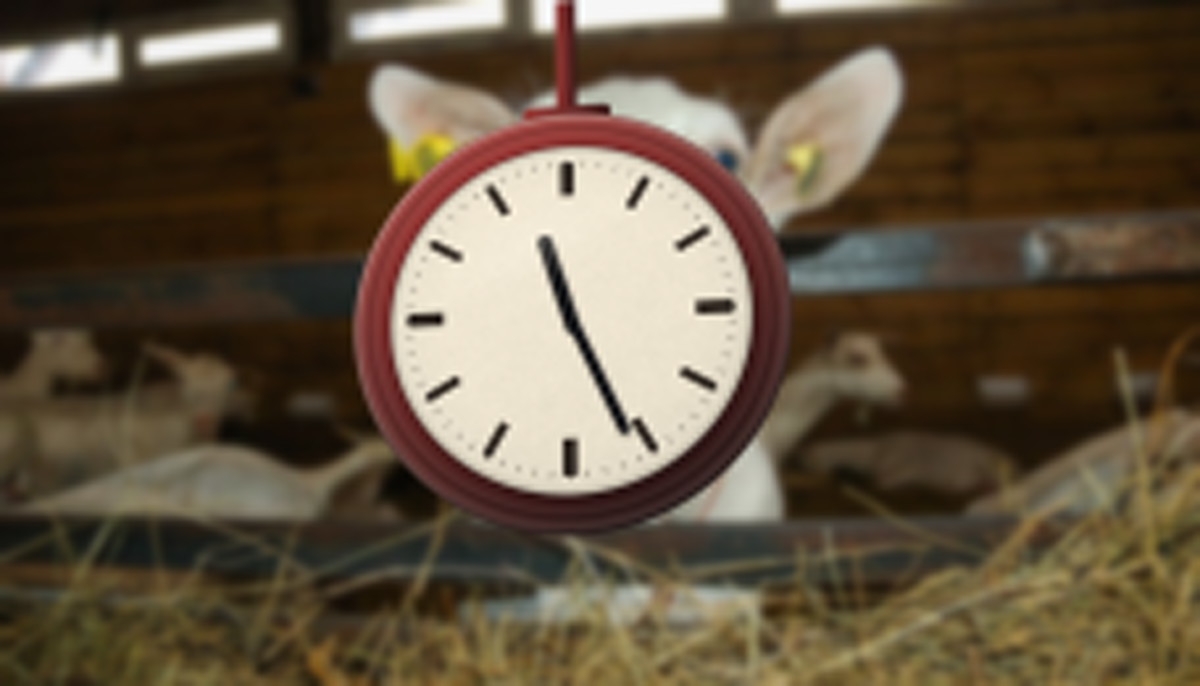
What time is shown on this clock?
11:26
